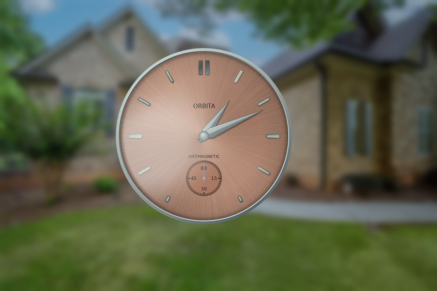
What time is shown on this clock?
1:11
